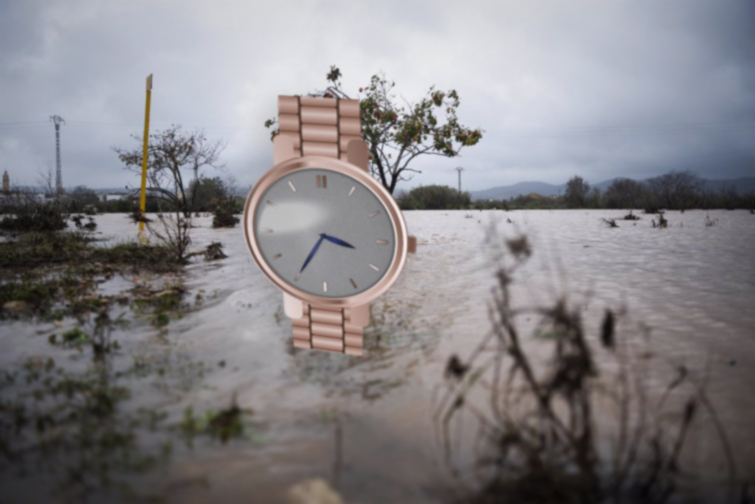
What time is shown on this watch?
3:35
